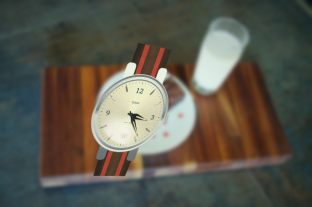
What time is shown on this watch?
3:24
